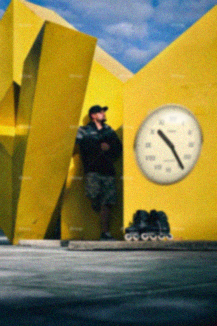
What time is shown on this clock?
10:24
